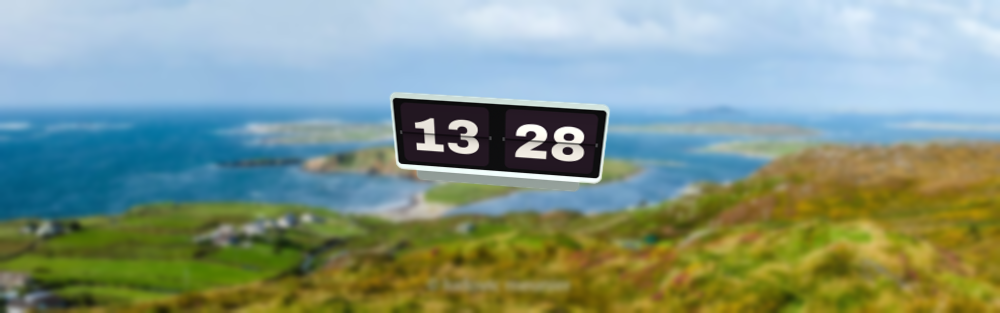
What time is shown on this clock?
13:28
